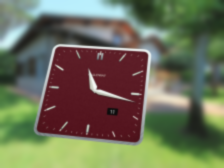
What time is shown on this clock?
11:17
